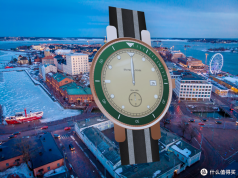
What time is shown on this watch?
12:00
